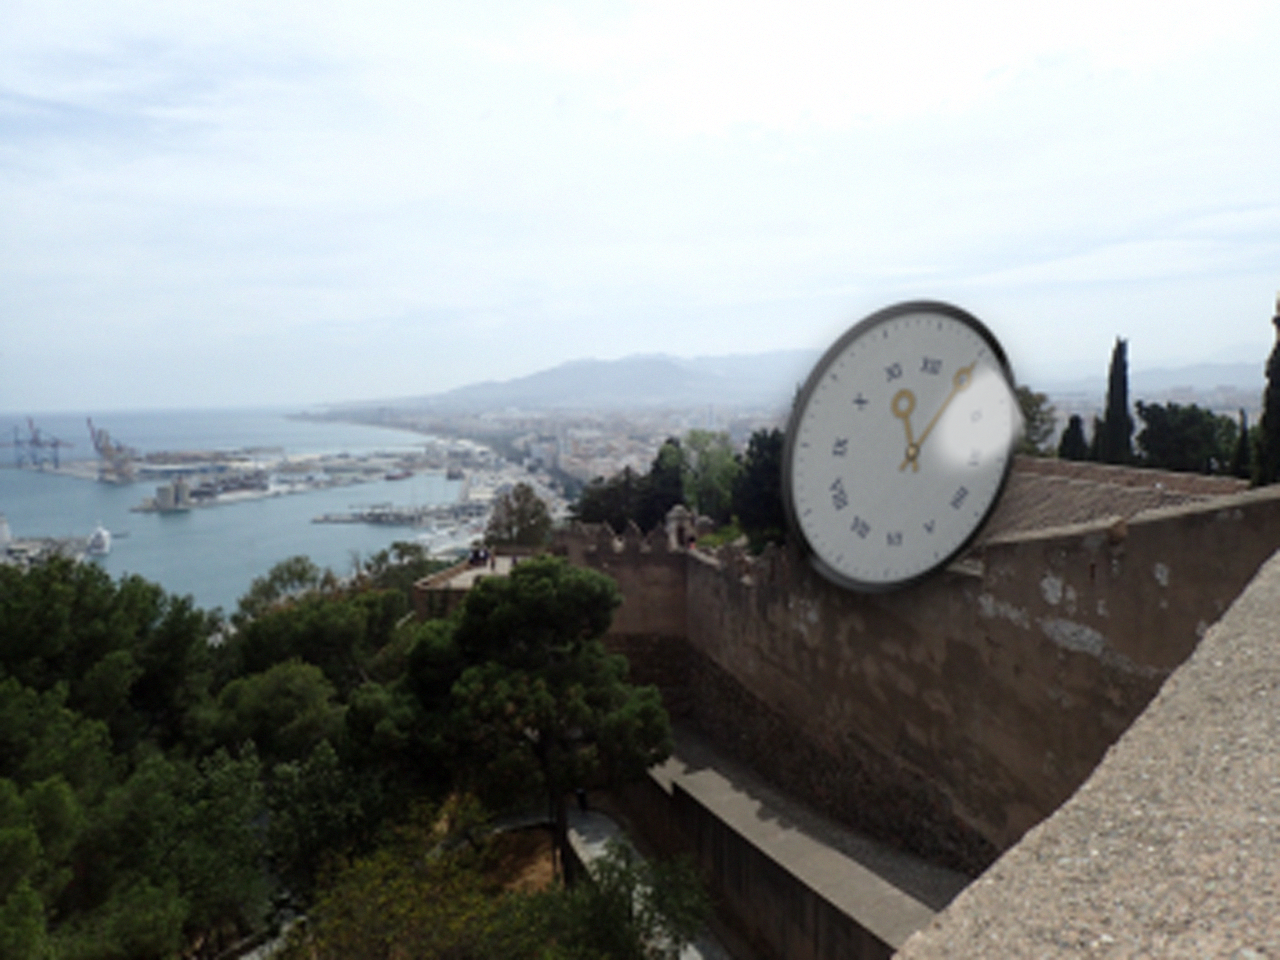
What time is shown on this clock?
11:05
